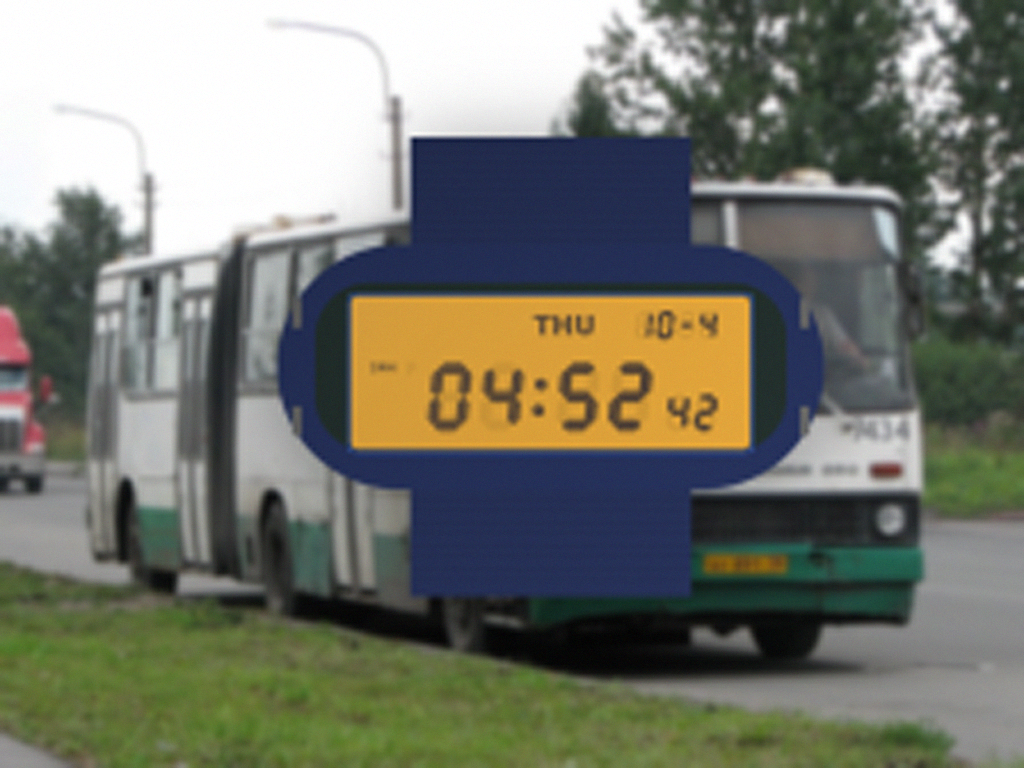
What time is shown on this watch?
4:52:42
